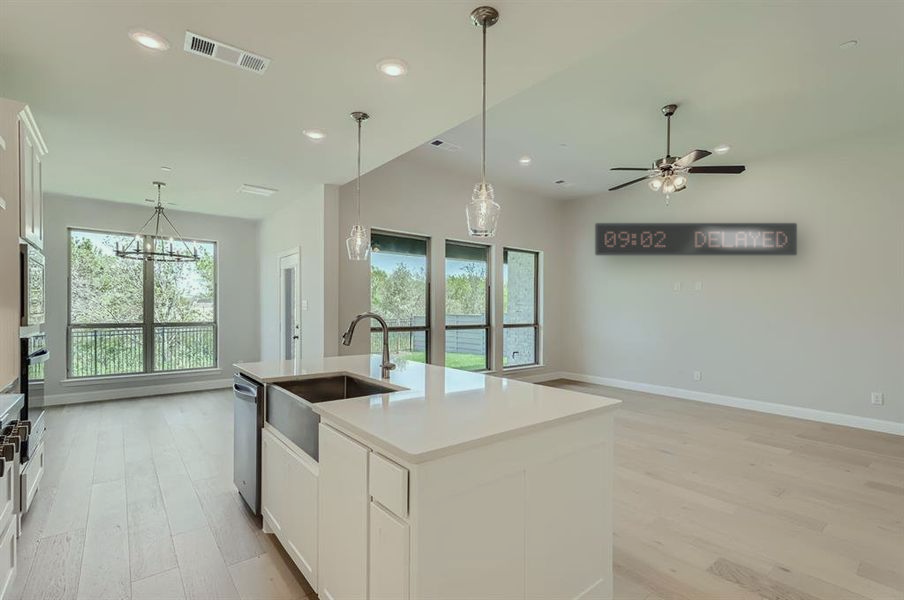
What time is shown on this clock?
9:02
